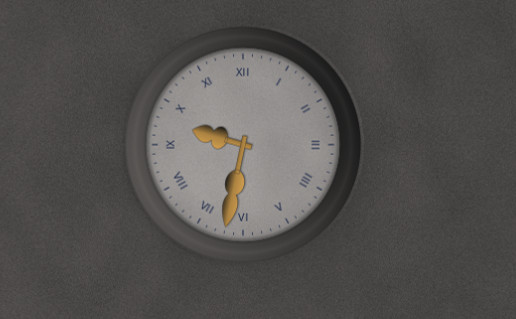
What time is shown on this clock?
9:32
